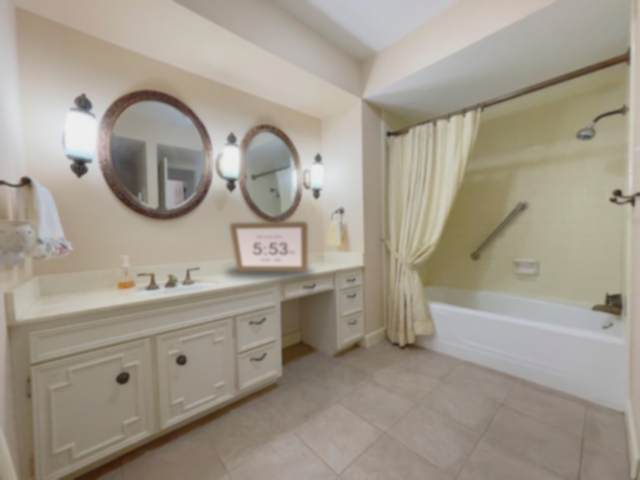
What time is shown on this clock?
5:53
